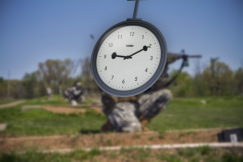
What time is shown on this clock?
9:10
